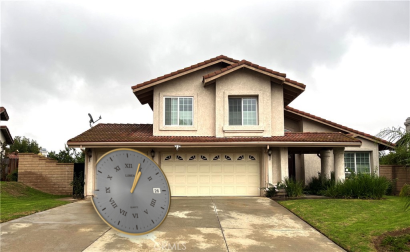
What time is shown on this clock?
1:04
